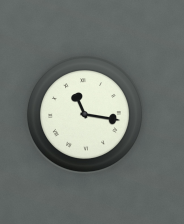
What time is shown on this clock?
11:17
